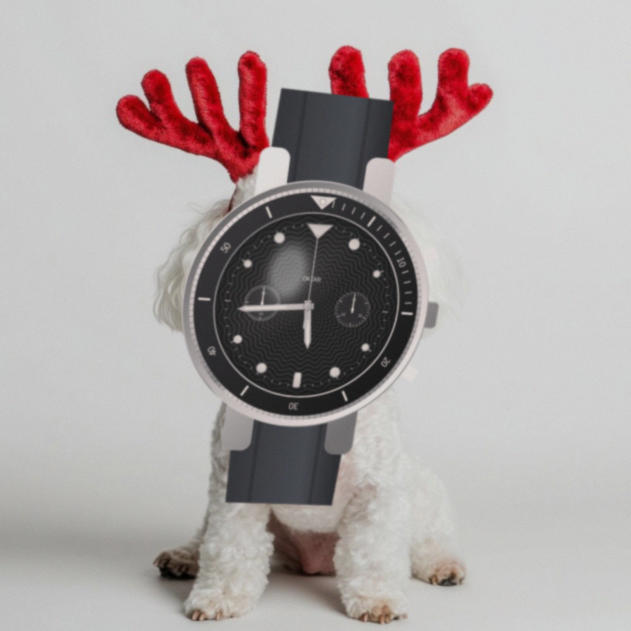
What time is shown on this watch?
5:44
